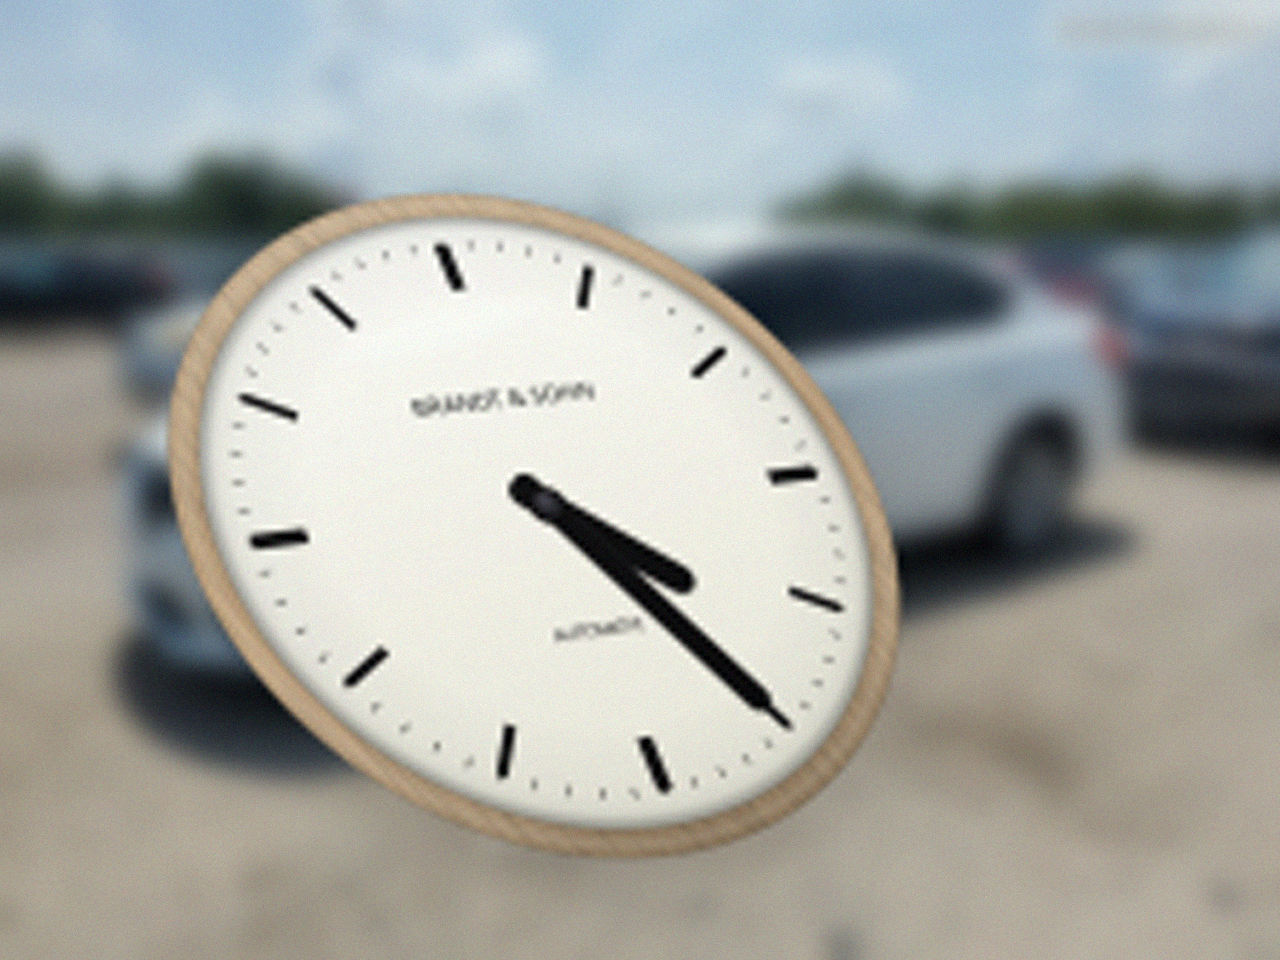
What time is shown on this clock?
4:25
